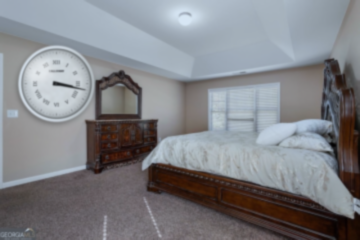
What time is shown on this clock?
3:17
